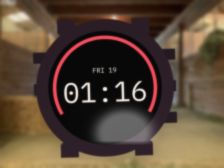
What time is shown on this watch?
1:16
